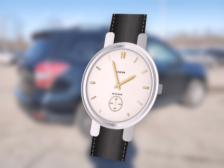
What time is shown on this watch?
1:56
